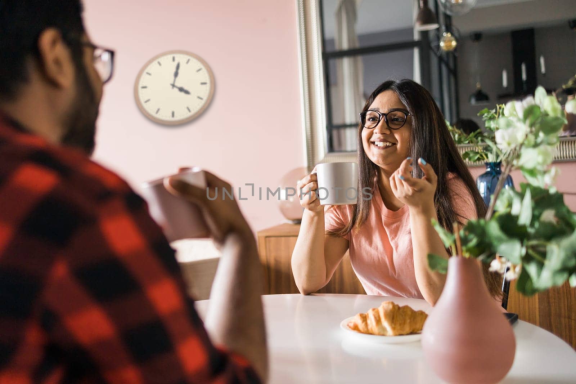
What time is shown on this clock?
4:02
